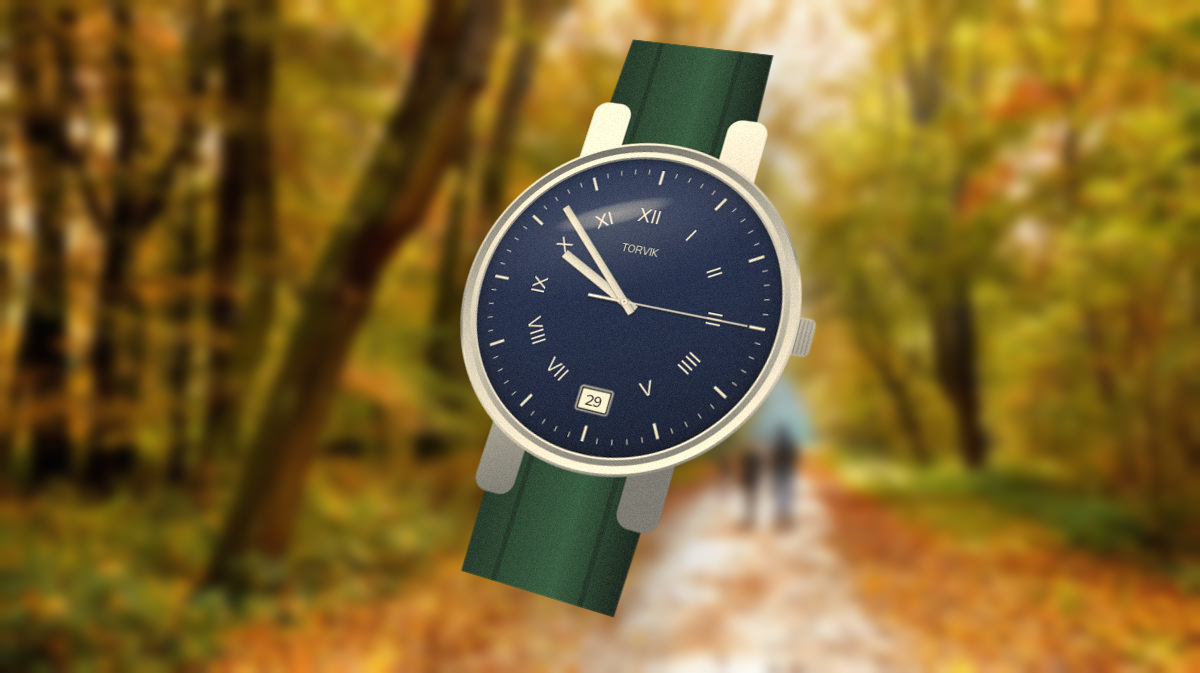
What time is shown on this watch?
9:52:15
